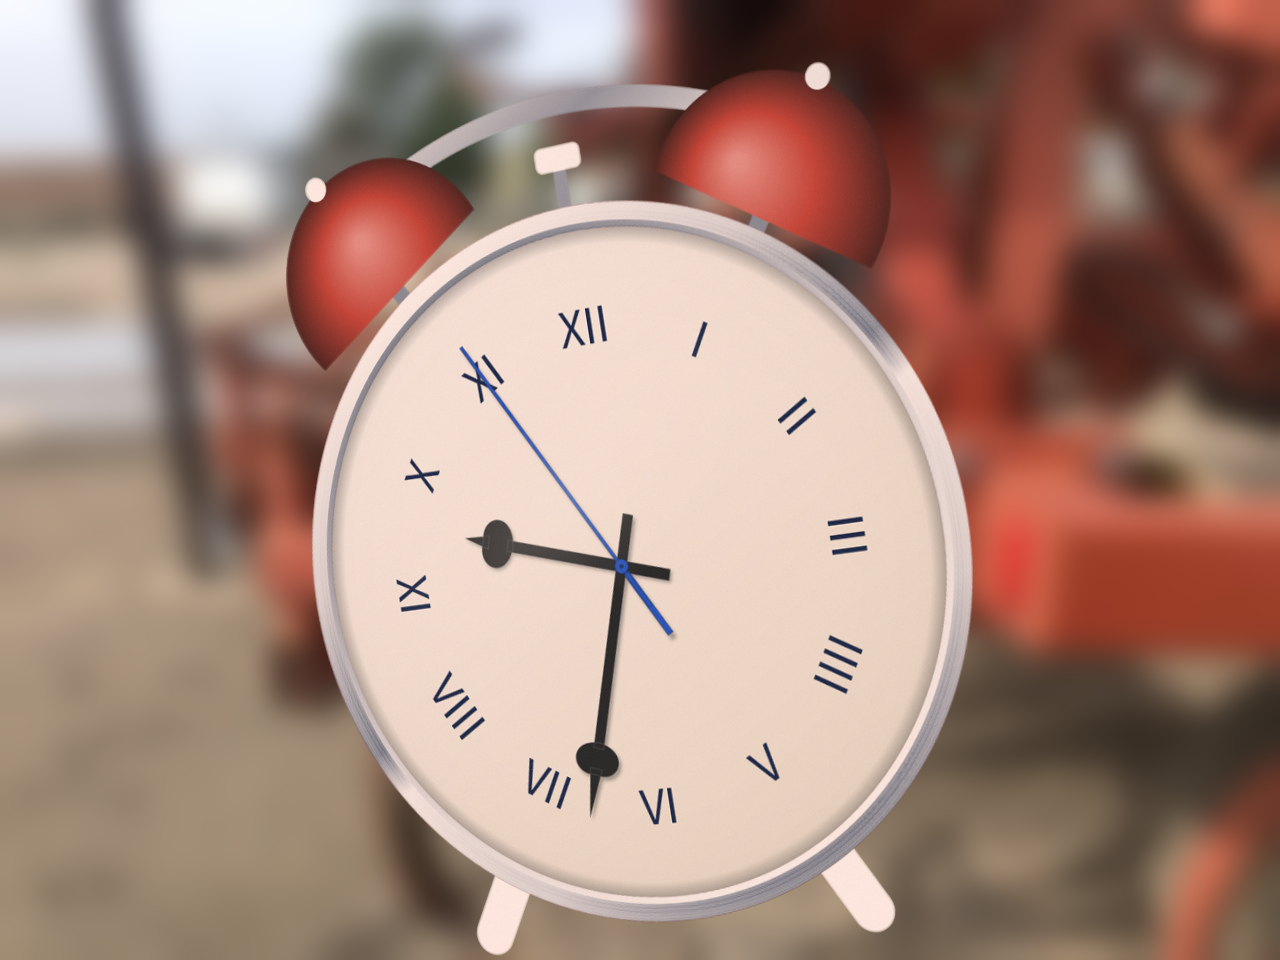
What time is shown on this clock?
9:32:55
